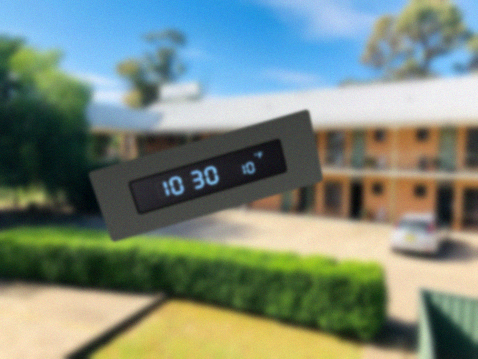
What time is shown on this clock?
10:30
